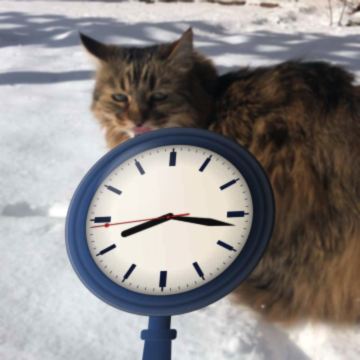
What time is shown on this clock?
8:16:44
